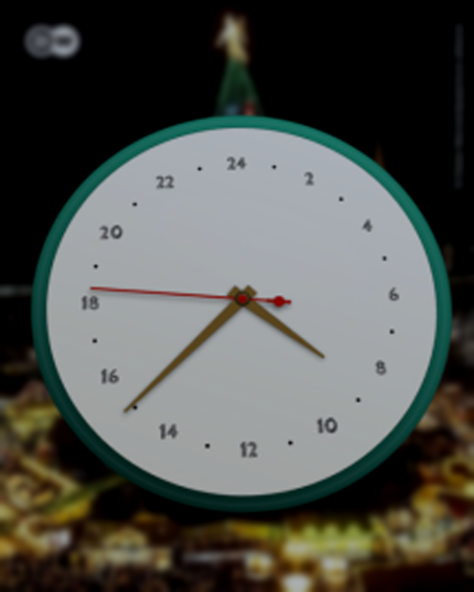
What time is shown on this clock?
8:37:46
